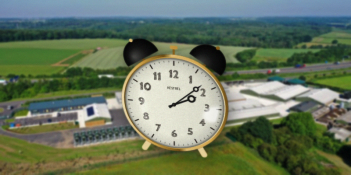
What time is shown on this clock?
2:08
